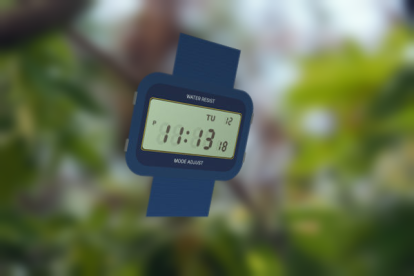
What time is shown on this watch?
11:13:18
